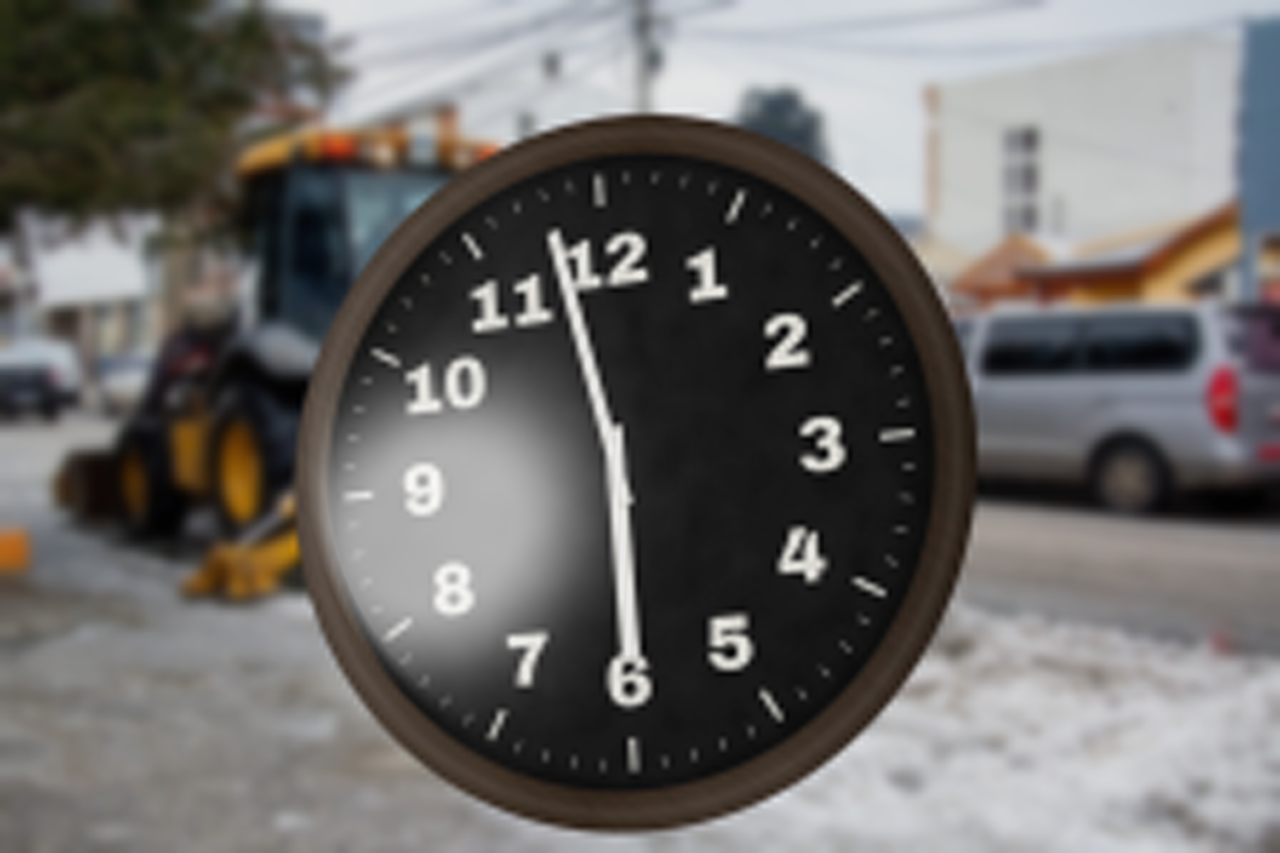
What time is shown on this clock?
5:58
